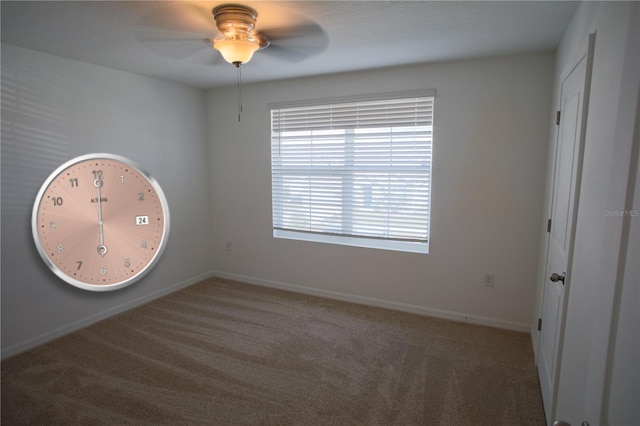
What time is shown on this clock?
6:00
